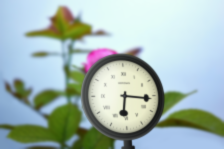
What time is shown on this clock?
6:16
